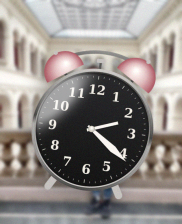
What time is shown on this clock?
2:21
